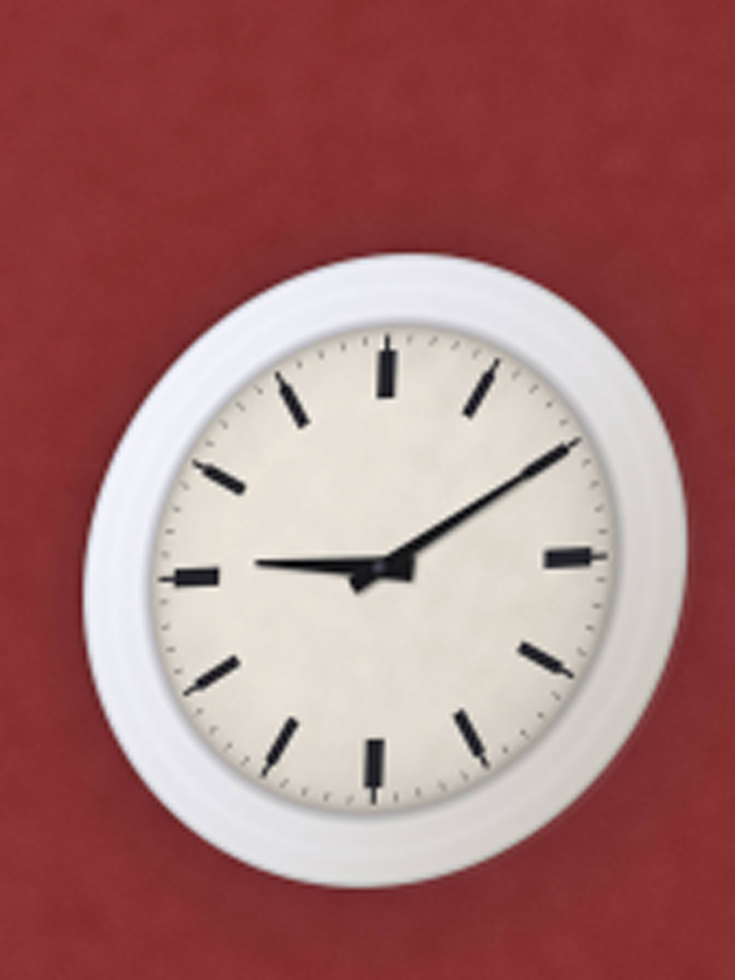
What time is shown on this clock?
9:10
